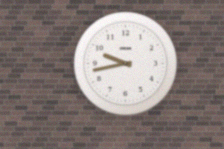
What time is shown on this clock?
9:43
